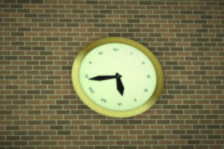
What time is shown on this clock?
5:44
